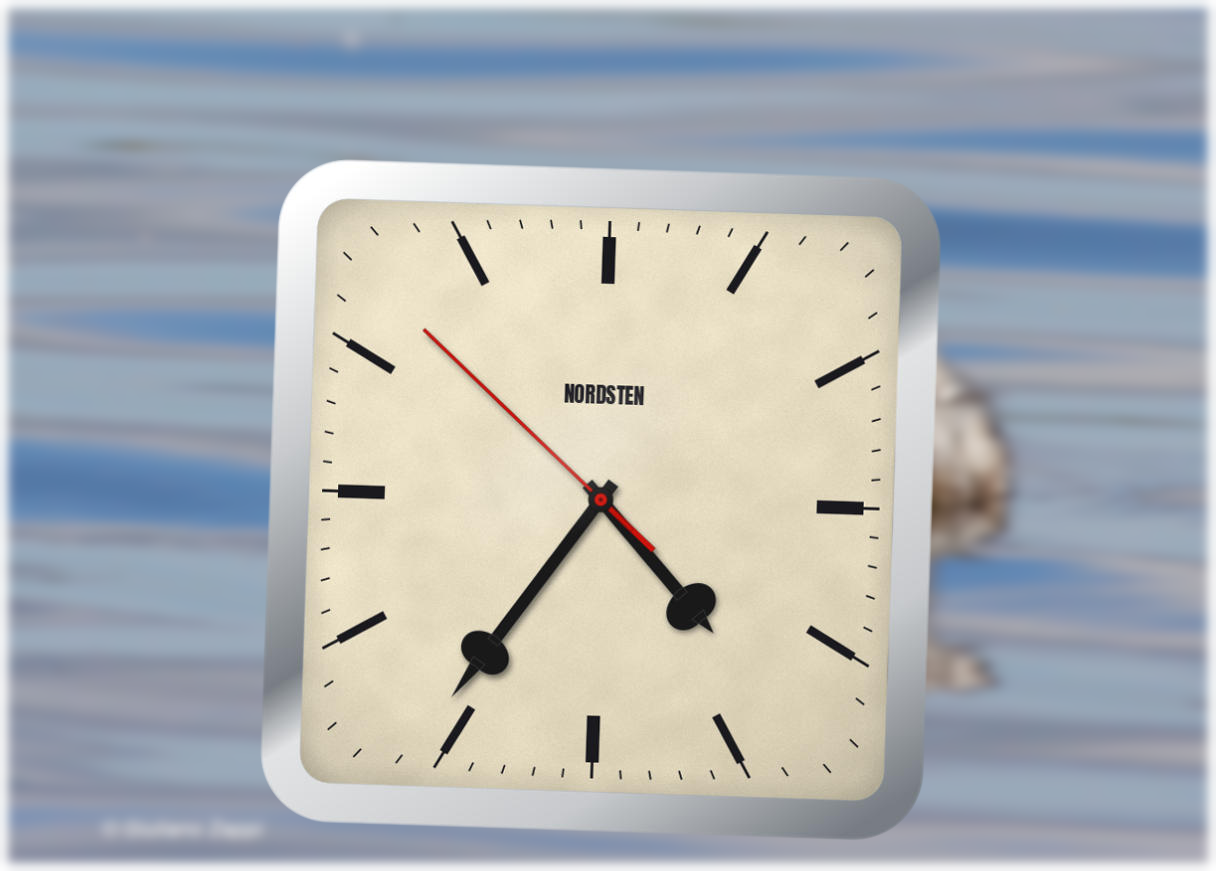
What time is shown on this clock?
4:35:52
